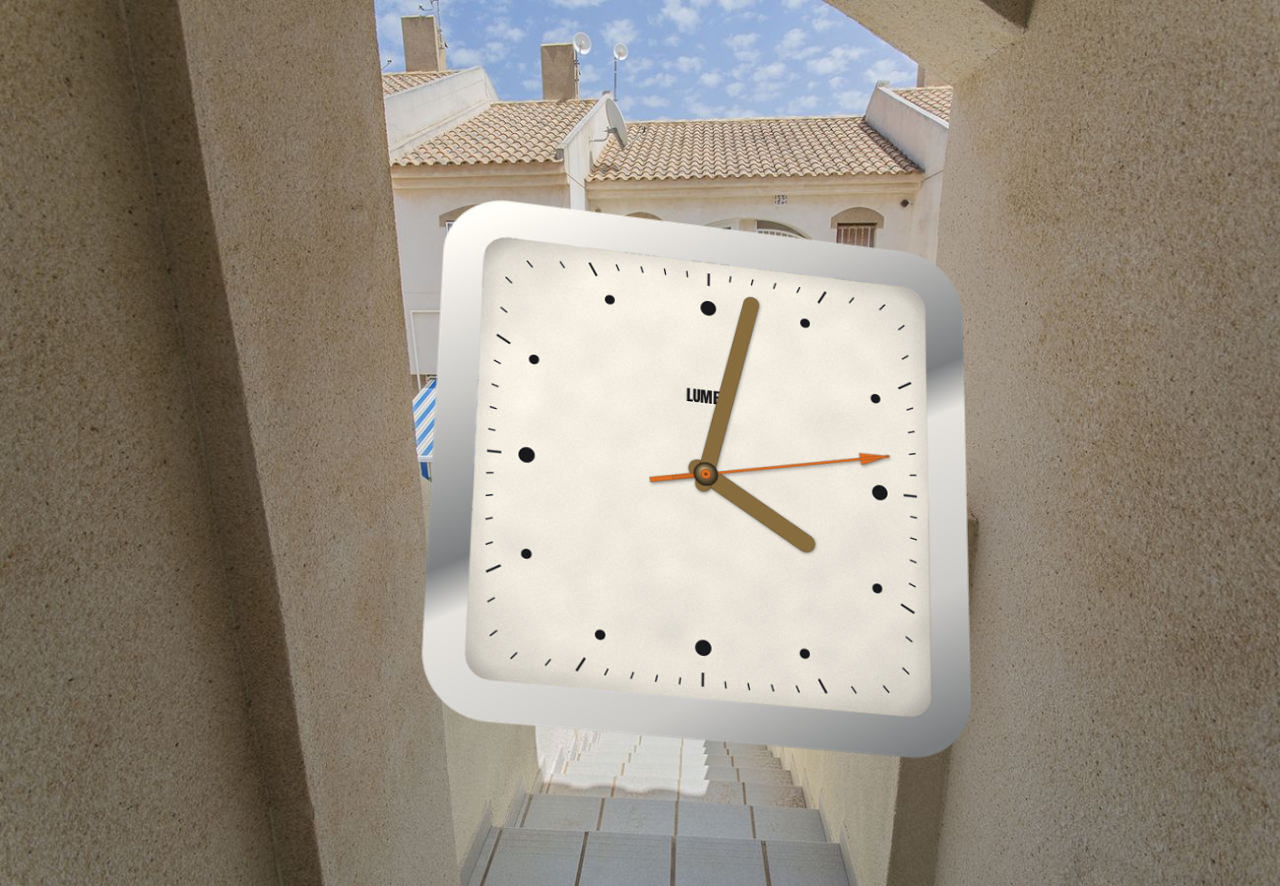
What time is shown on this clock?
4:02:13
